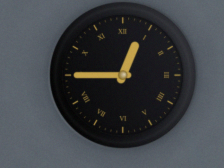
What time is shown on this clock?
12:45
